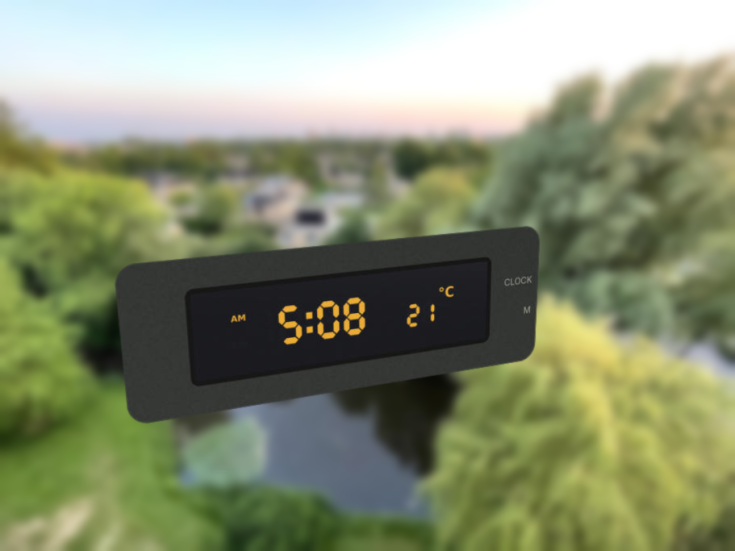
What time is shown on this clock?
5:08
